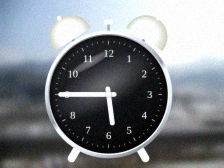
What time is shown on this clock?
5:45
